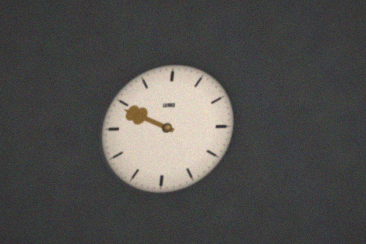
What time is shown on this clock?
9:49
